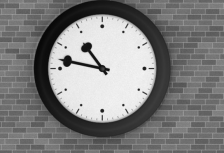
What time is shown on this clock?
10:47
